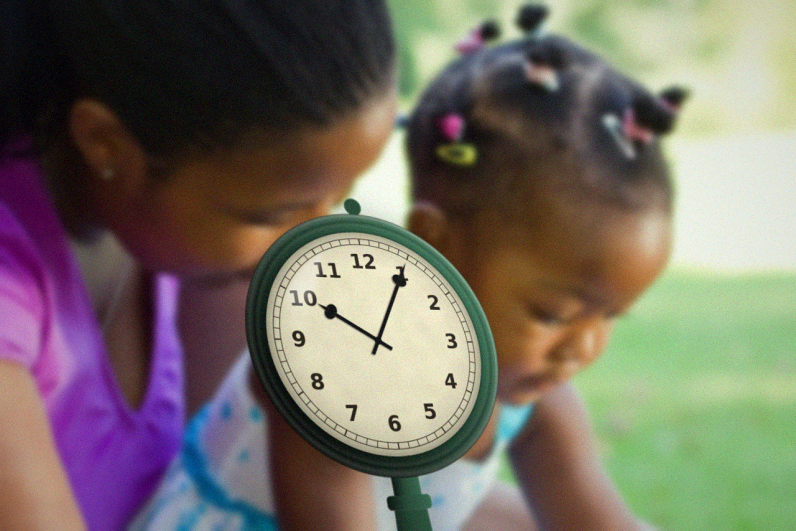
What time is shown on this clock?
10:05
